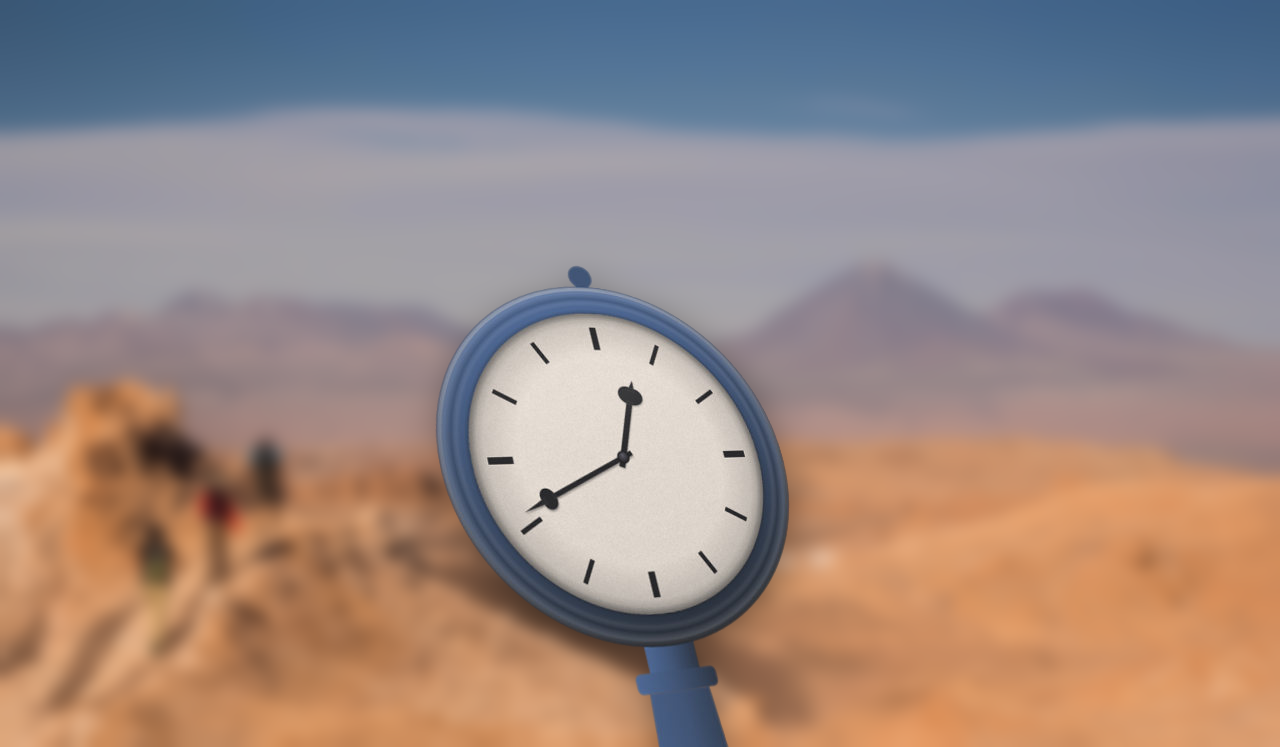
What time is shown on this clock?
12:41
